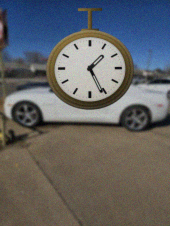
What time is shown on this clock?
1:26
